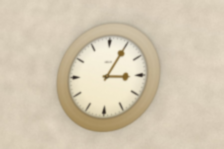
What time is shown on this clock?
3:05
